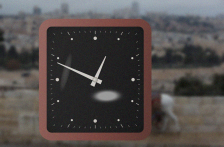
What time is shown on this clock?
12:49
